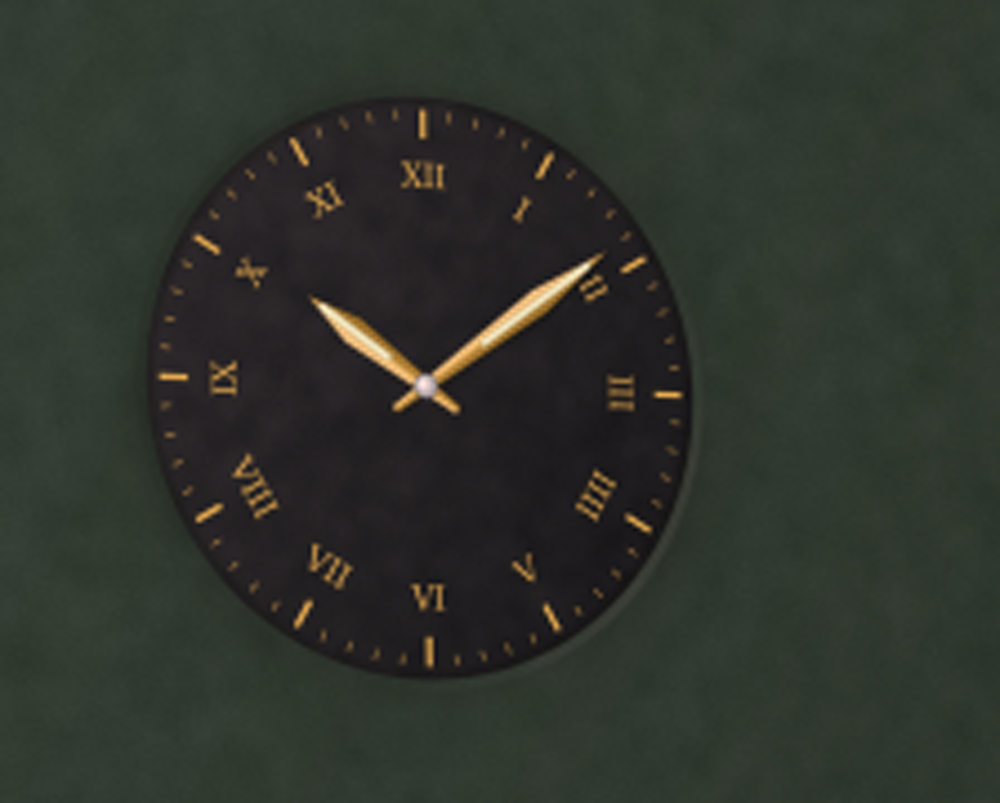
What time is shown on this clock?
10:09
